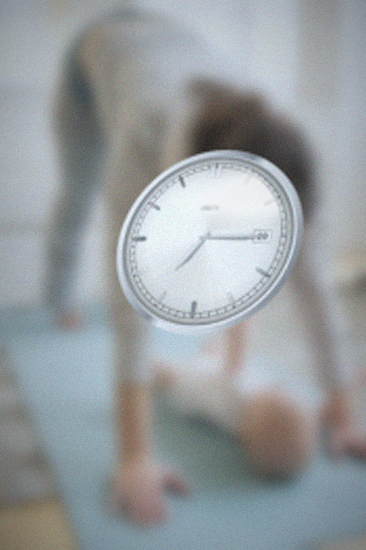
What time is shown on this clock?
7:15
